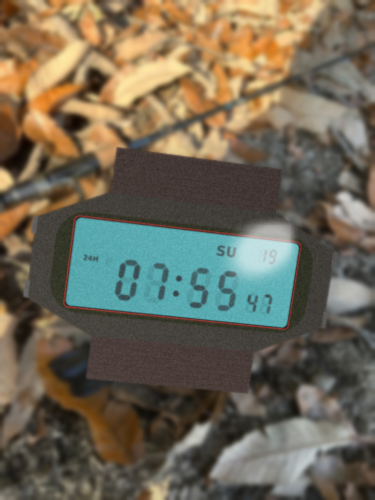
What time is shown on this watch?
7:55:47
